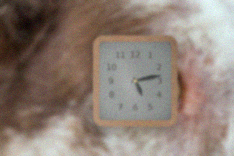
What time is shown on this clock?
5:13
